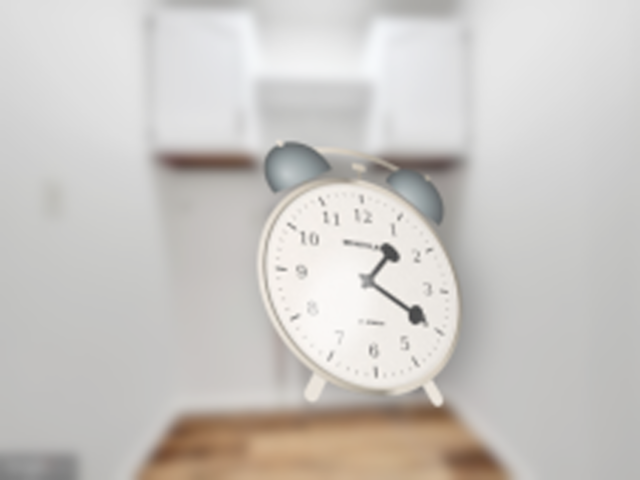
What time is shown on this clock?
1:20
